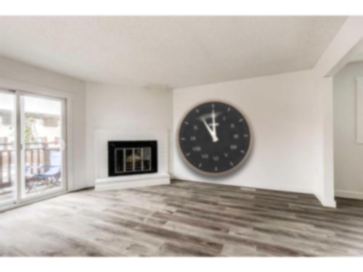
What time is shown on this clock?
11:00
